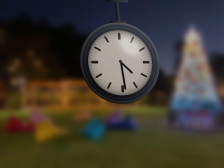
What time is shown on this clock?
4:29
